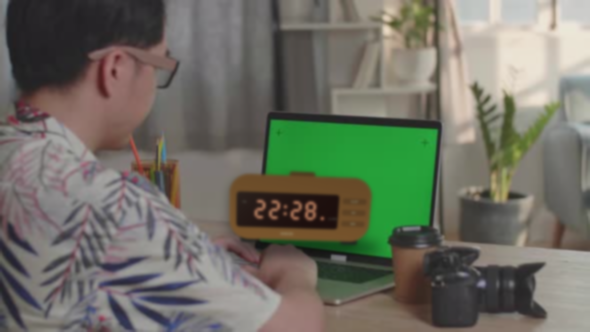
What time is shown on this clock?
22:28
